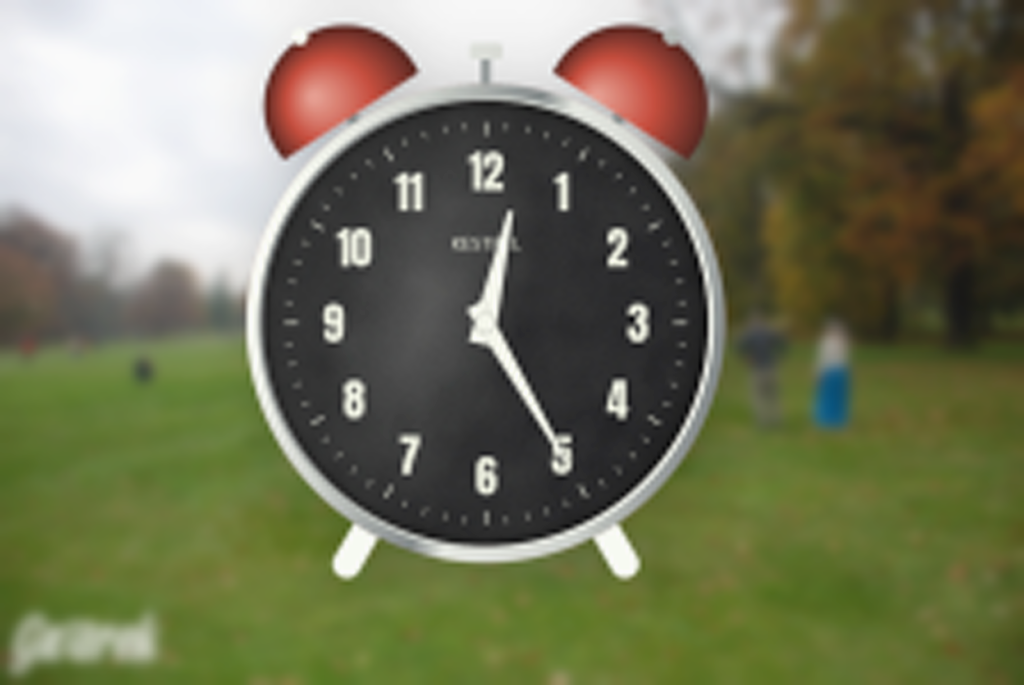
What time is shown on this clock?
12:25
